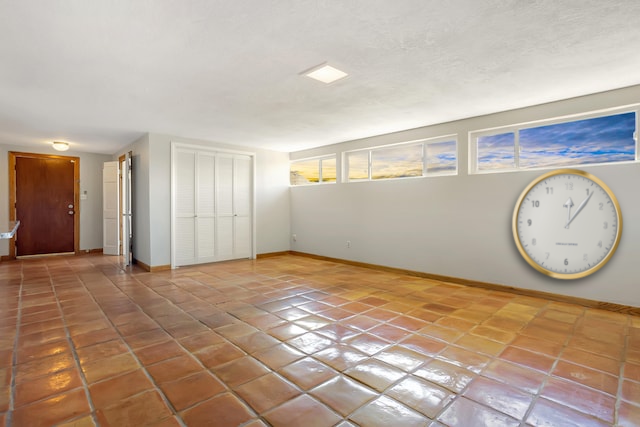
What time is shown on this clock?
12:06
